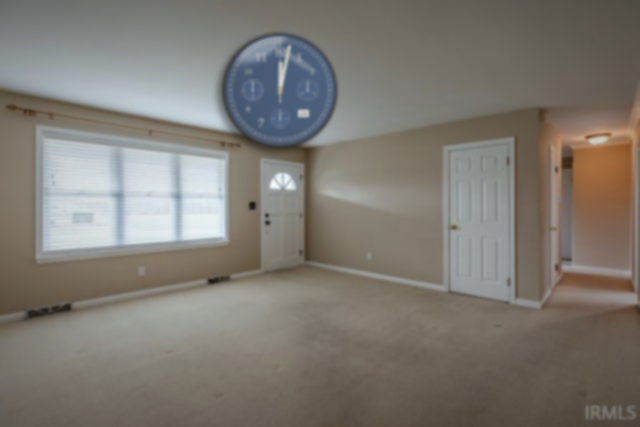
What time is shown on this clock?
12:02
